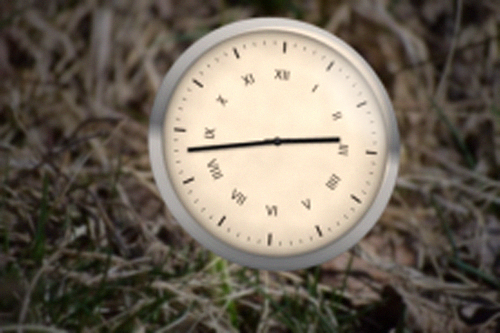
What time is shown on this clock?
2:43
